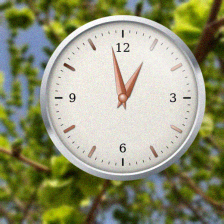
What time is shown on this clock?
12:58
